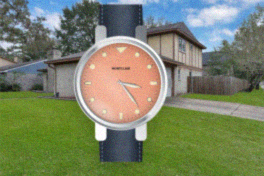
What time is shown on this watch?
3:24
